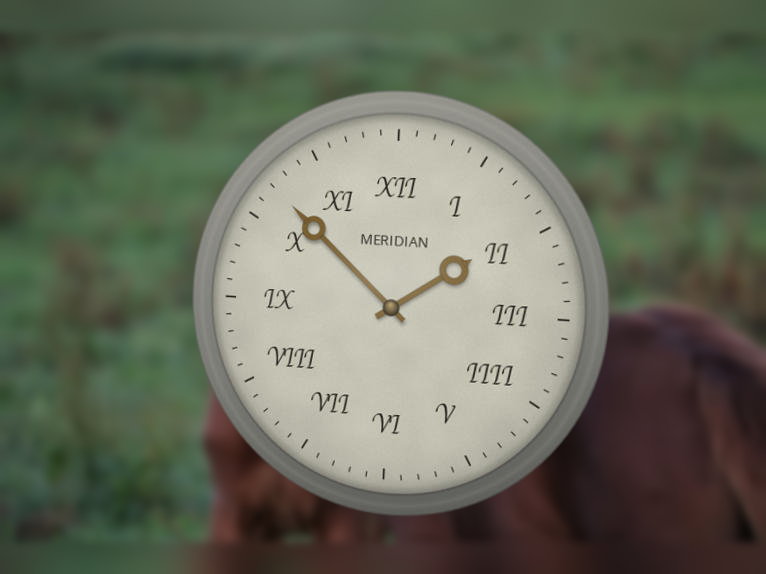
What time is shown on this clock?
1:52
